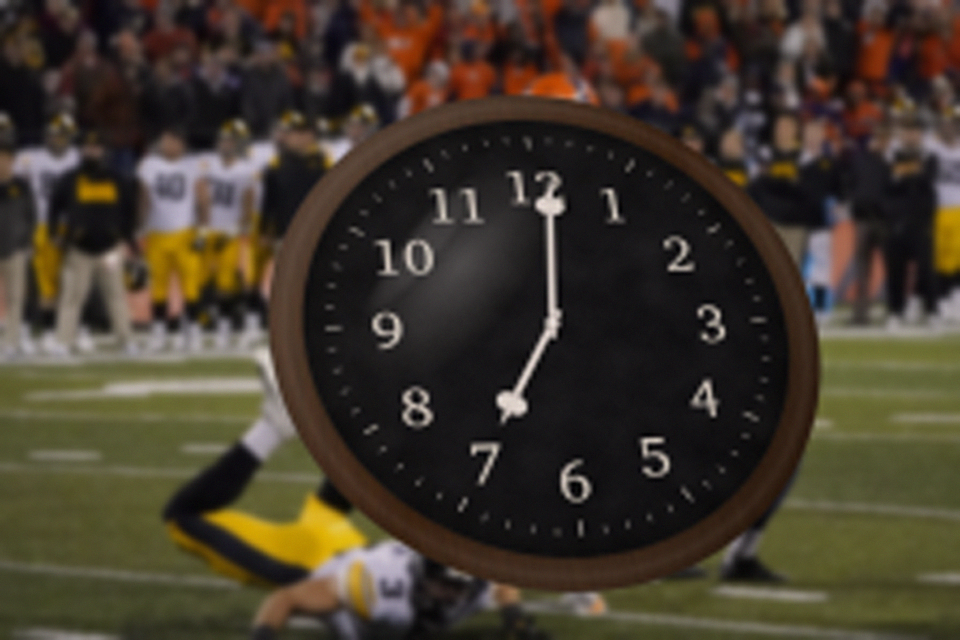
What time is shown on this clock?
7:01
